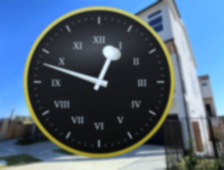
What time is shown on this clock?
12:48
